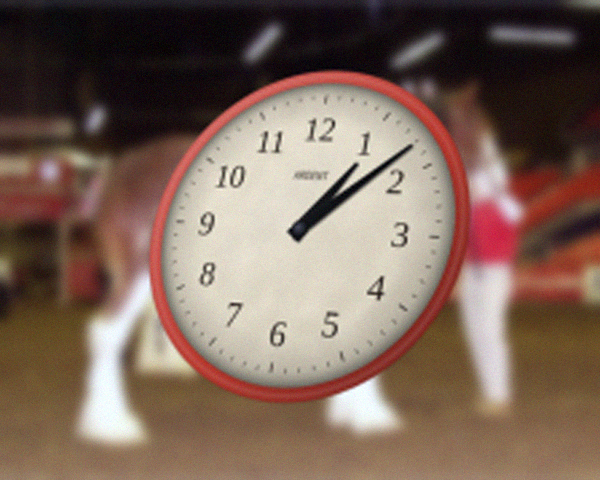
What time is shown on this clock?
1:08
